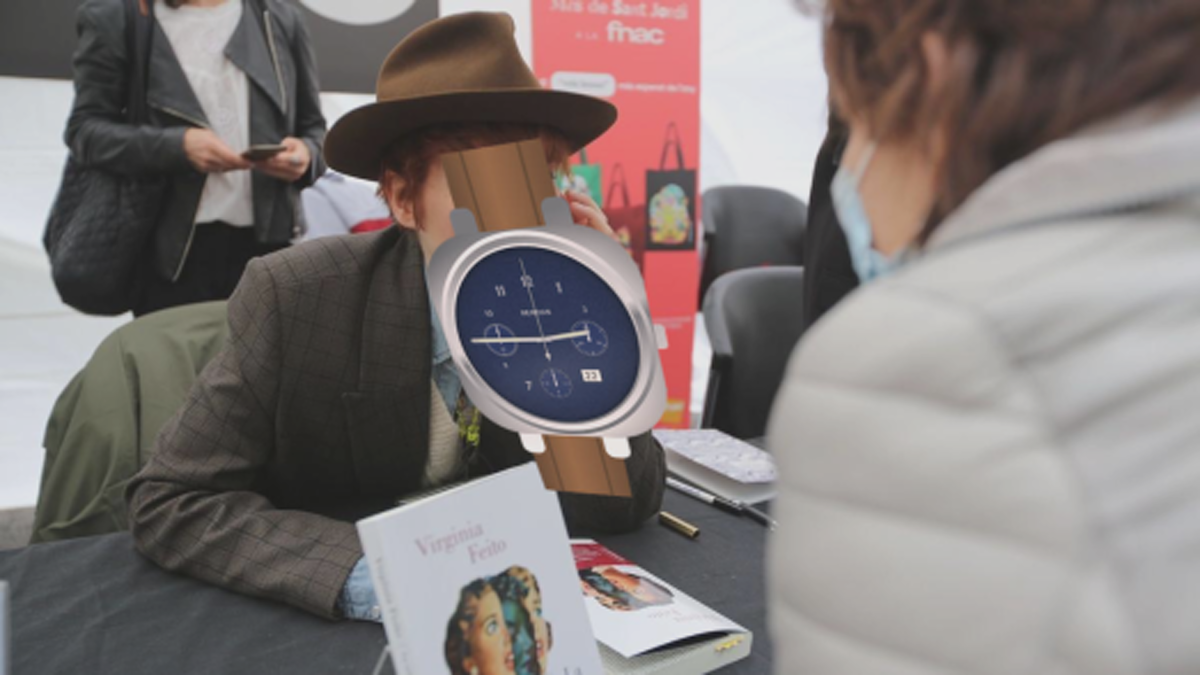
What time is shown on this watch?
2:45
